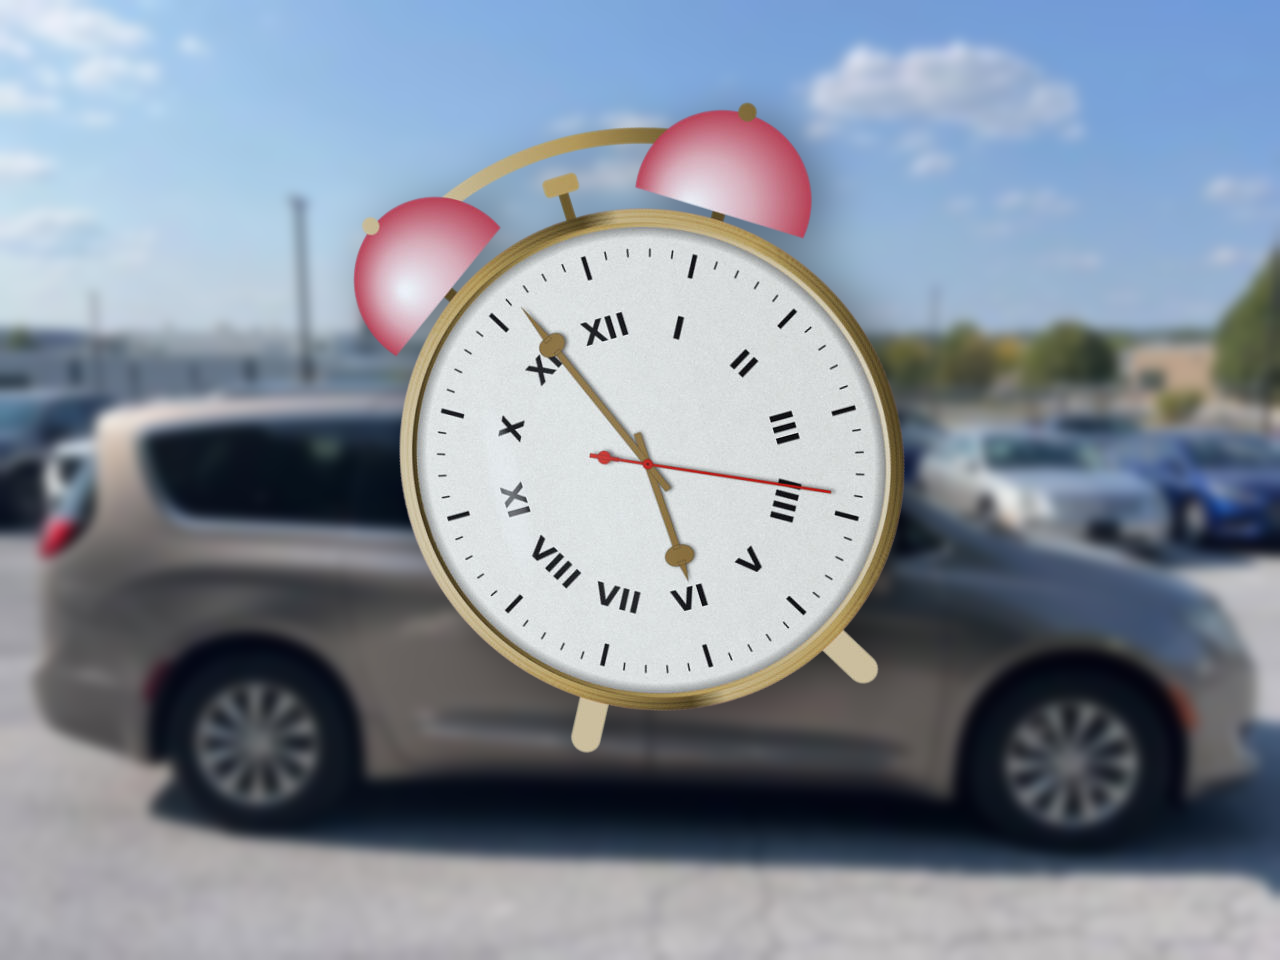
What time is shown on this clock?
5:56:19
